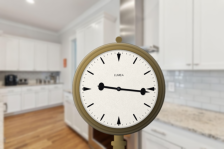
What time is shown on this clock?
9:16
